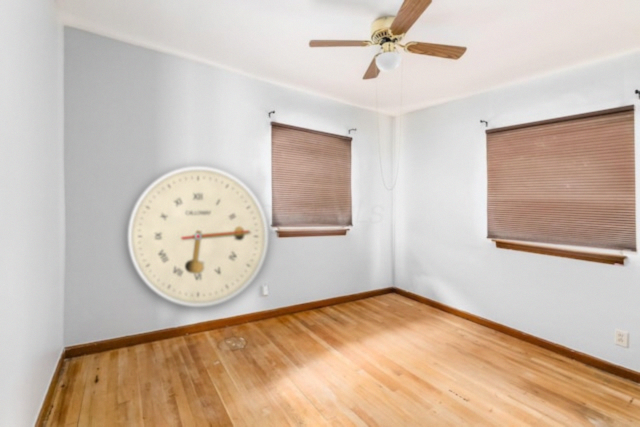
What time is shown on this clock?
6:14:14
